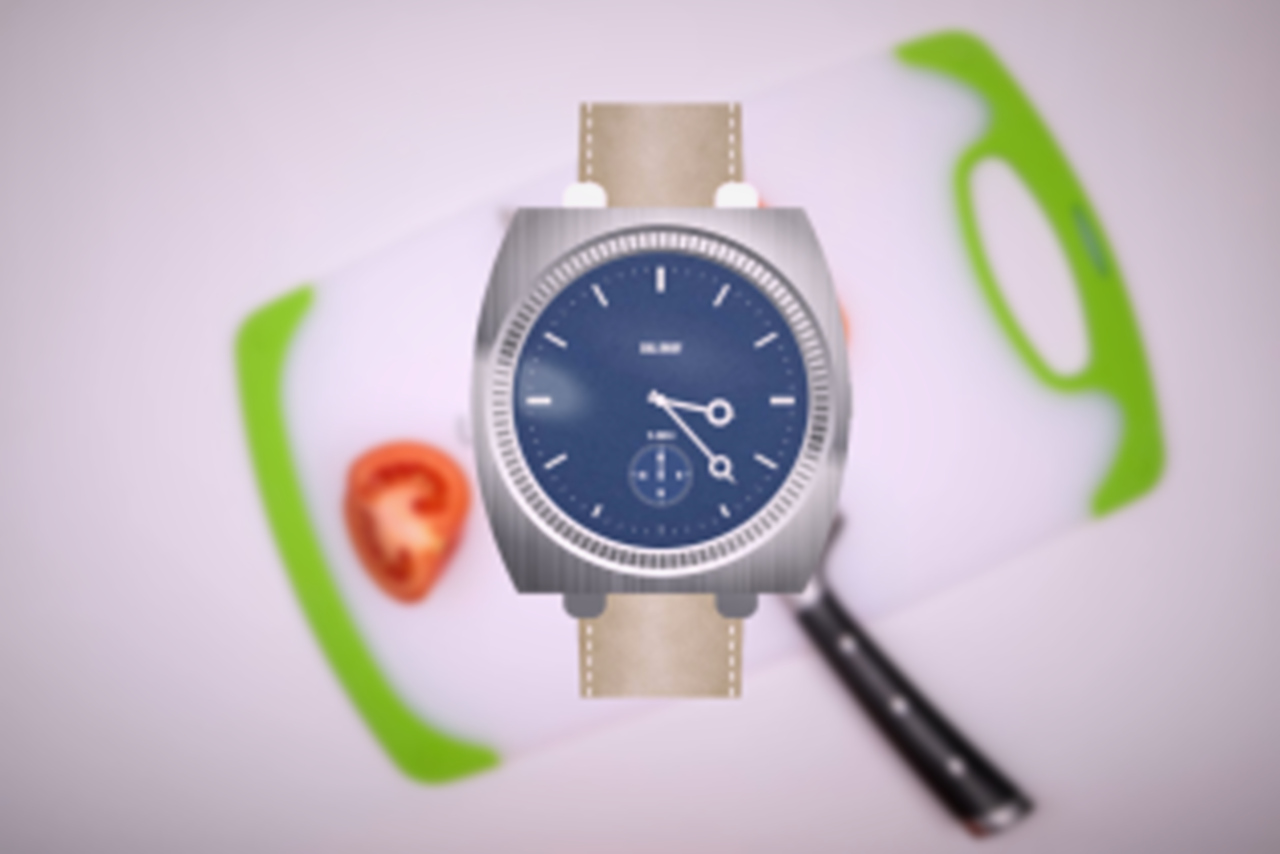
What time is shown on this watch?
3:23
